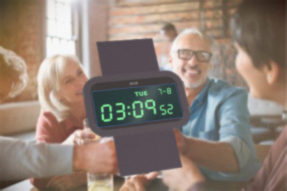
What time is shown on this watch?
3:09:52
